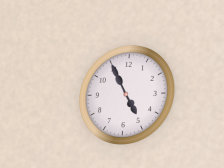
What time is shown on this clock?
4:55
